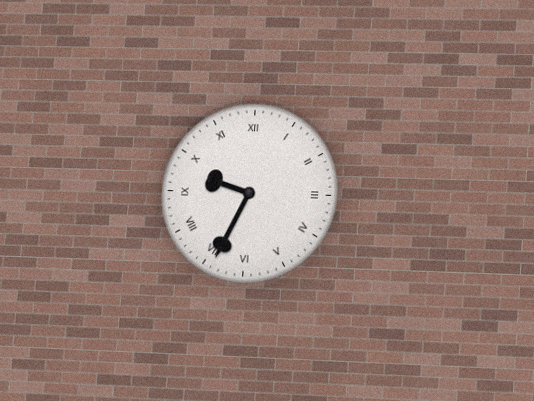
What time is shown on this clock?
9:34
